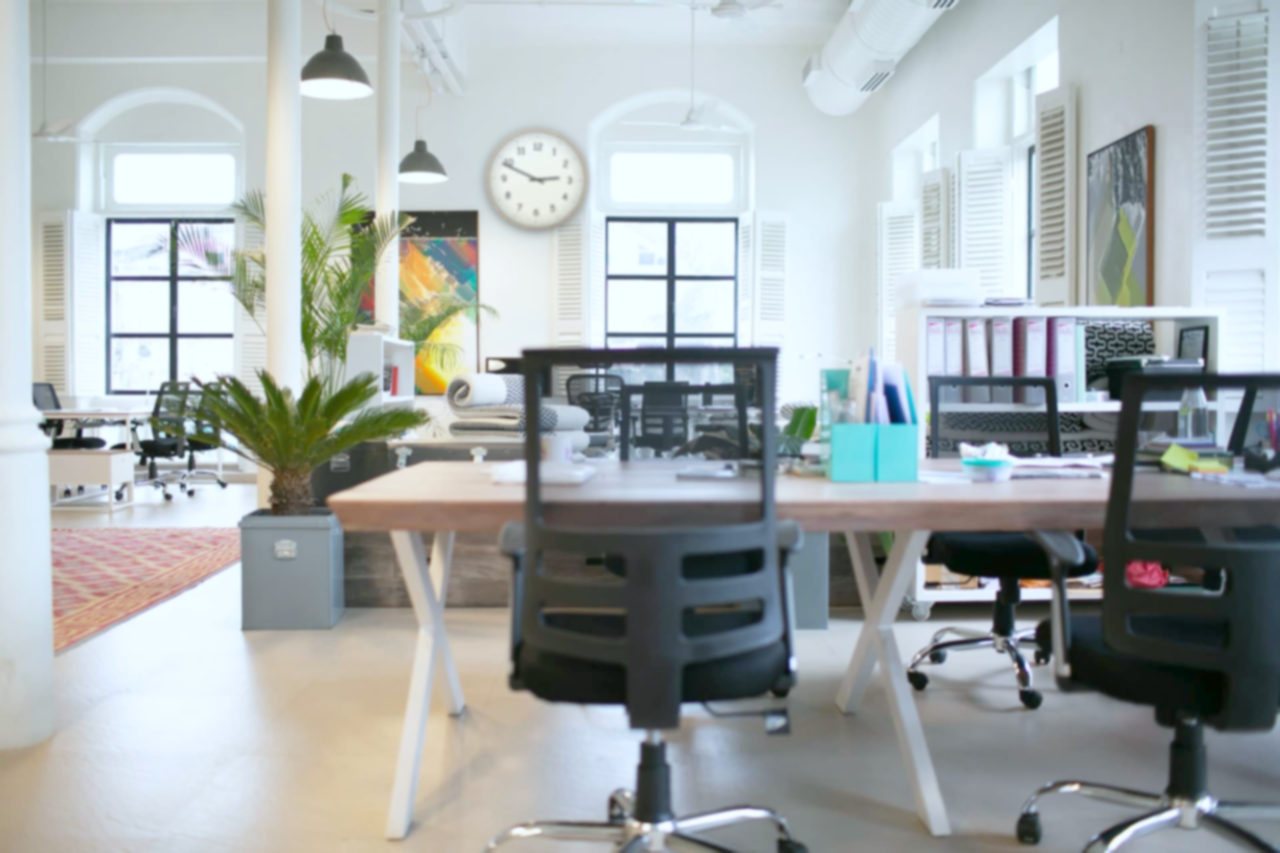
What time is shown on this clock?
2:49
